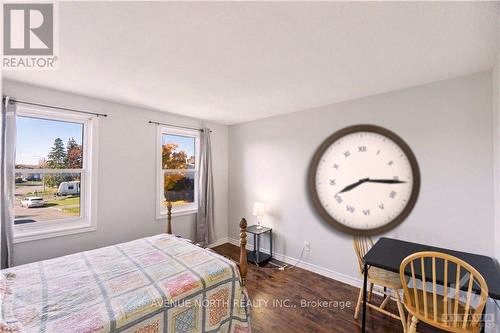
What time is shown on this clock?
8:16
